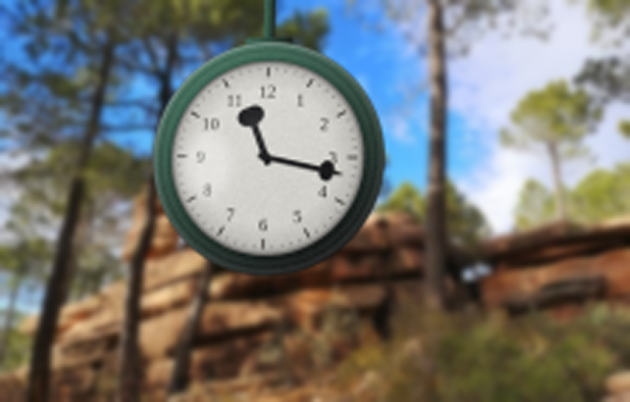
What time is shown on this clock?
11:17
